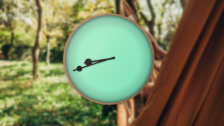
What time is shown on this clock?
8:42
